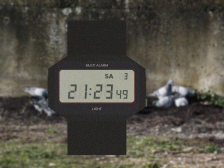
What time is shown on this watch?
21:23:49
